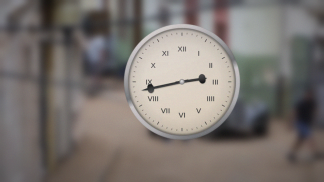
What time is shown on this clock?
2:43
